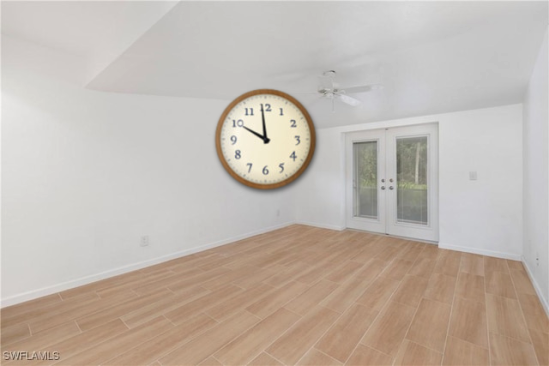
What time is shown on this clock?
9:59
